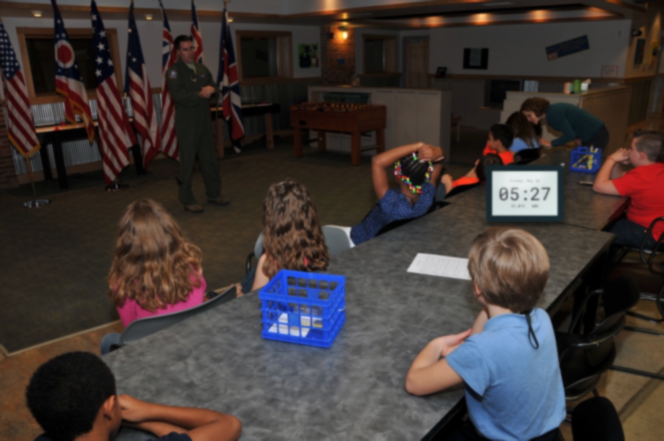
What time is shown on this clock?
5:27
